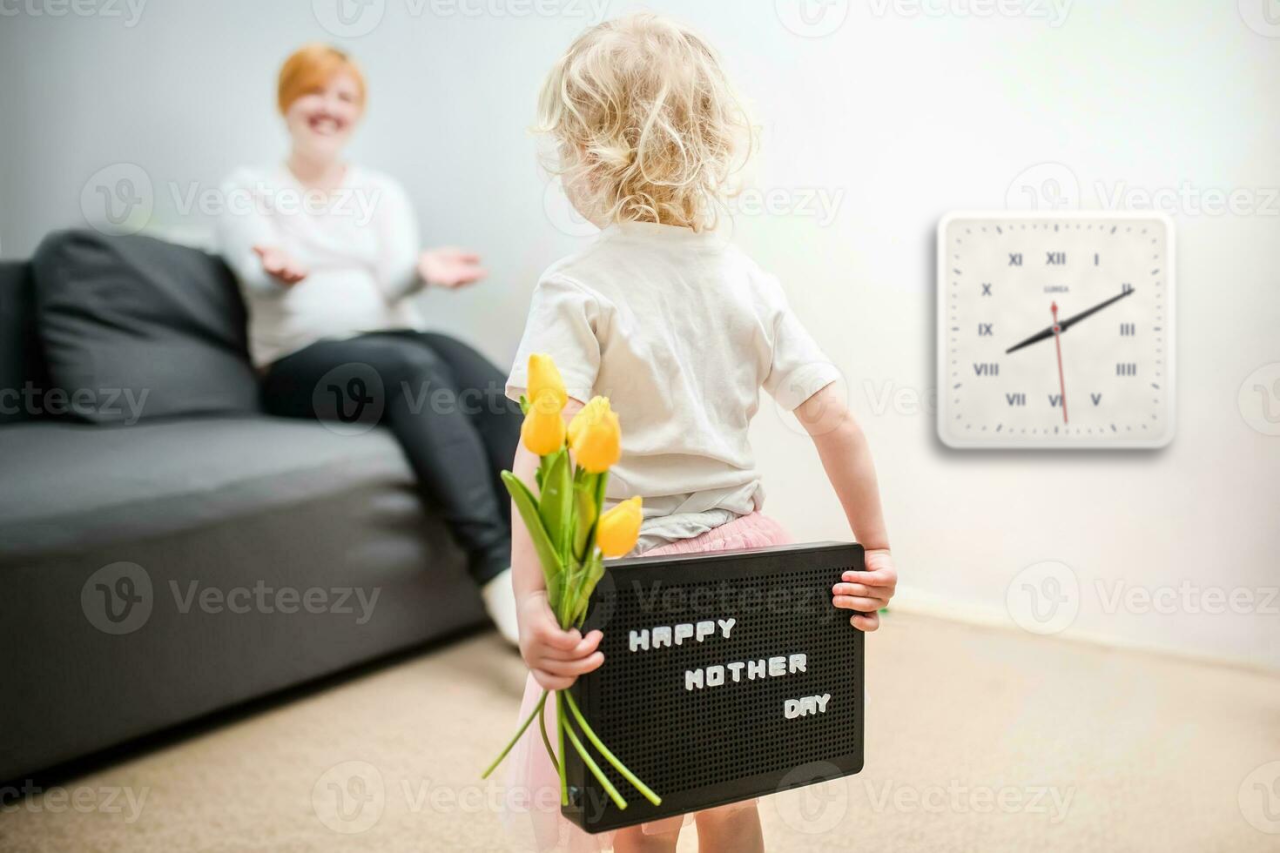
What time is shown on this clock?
8:10:29
